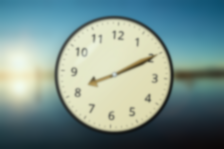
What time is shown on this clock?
8:10
